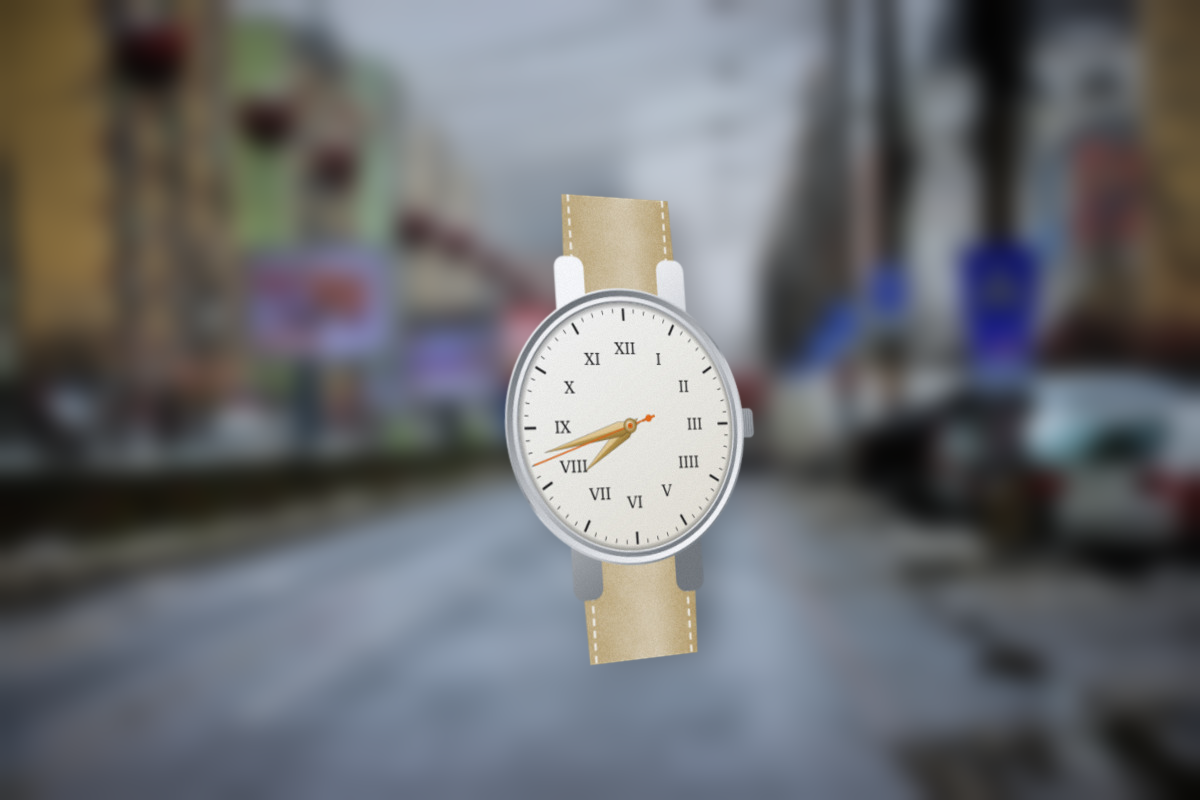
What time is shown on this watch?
7:42:42
